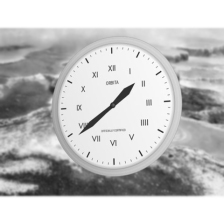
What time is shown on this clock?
1:39
